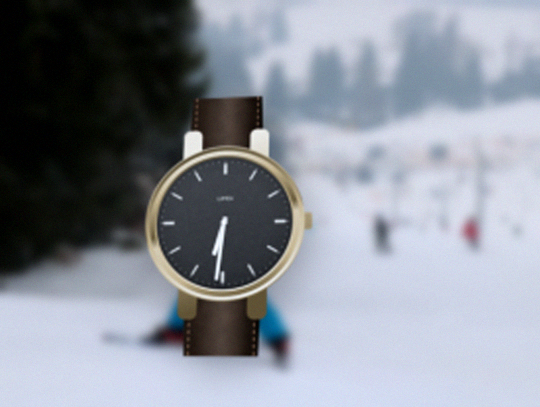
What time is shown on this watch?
6:31
